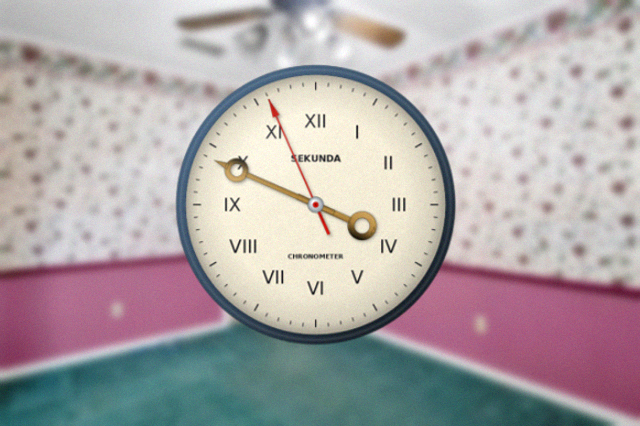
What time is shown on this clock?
3:48:56
